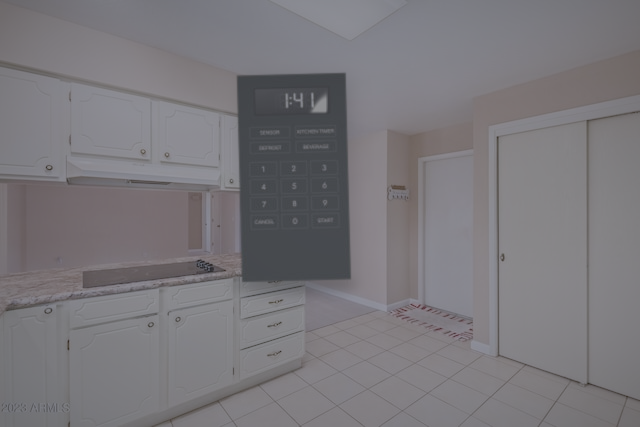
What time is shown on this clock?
1:41
